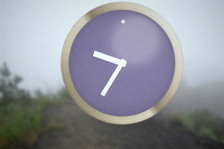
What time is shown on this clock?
9:35
